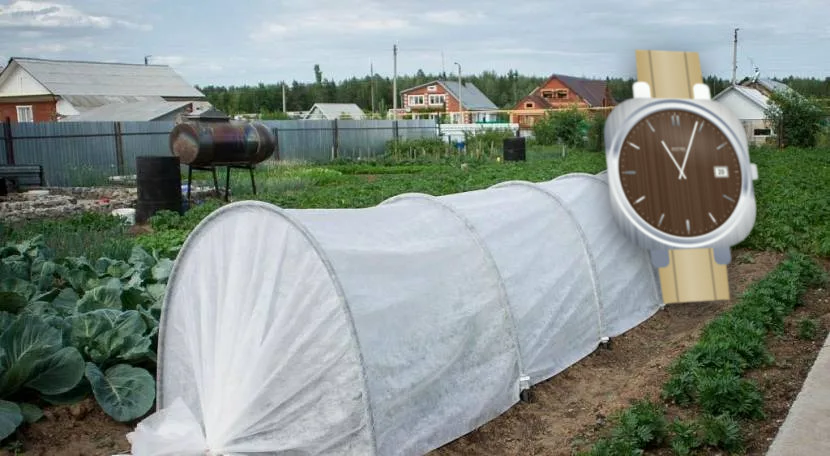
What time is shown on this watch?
11:04
